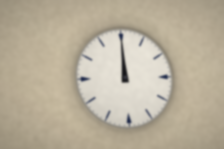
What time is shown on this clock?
12:00
